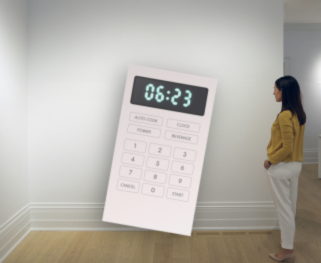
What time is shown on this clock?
6:23
